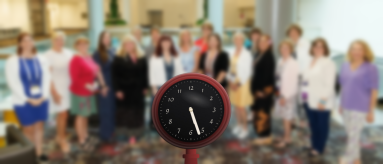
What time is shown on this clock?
5:27
